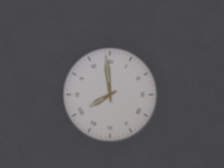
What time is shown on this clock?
7:59
